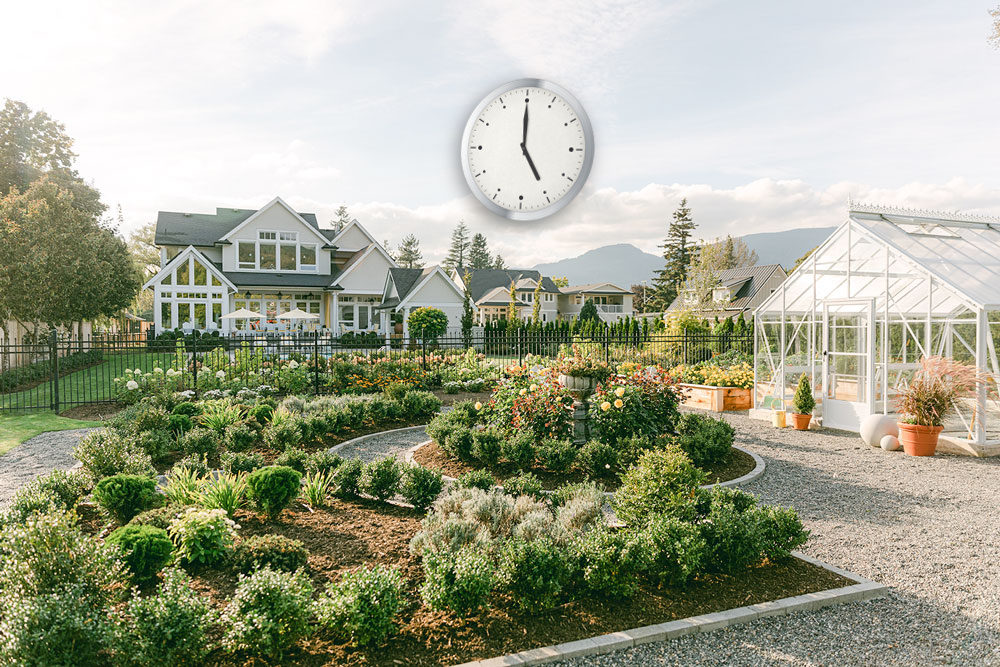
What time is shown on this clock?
5:00
